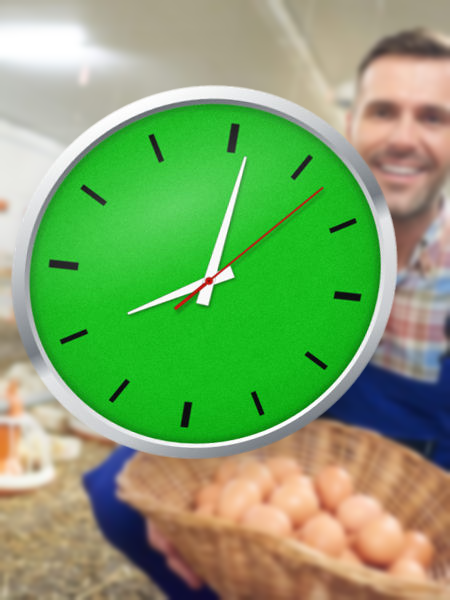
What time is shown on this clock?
8:01:07
